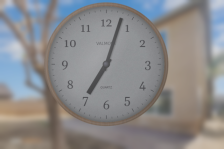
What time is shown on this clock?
7:03
